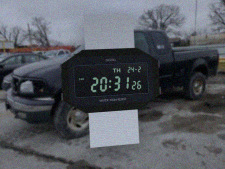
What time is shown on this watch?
20:31:26
